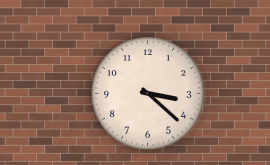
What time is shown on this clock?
3:22
